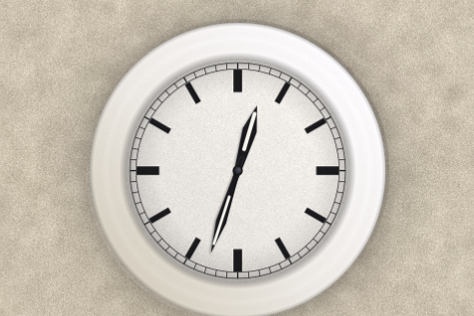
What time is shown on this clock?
12:33
